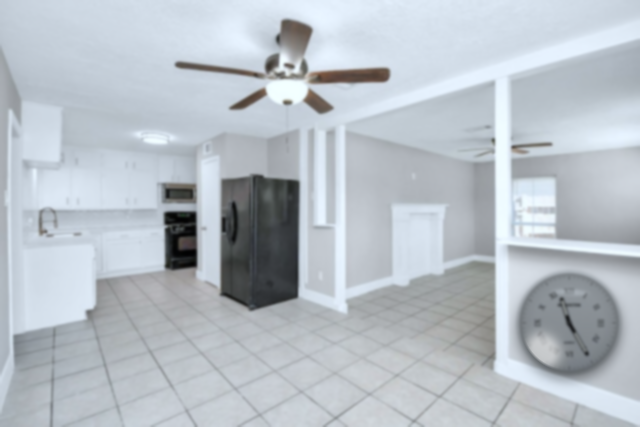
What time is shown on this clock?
11:25
